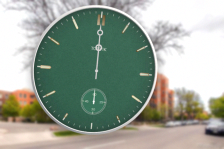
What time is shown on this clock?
12:00
